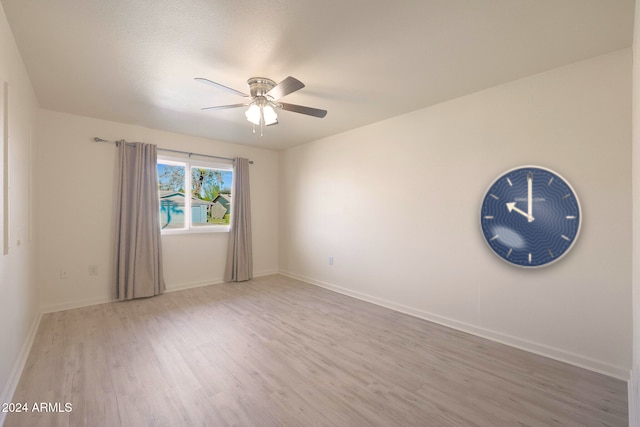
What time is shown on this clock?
10:00
